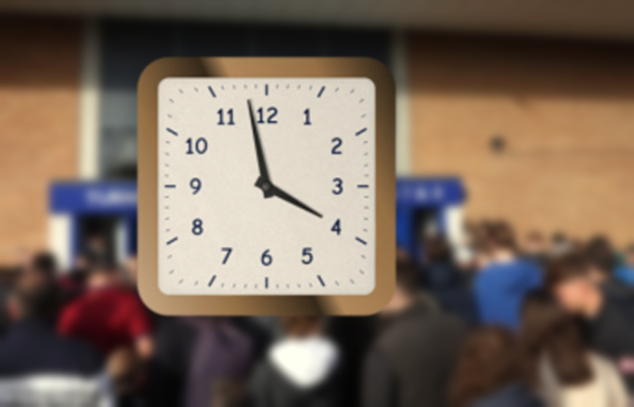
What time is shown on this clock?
3:58
